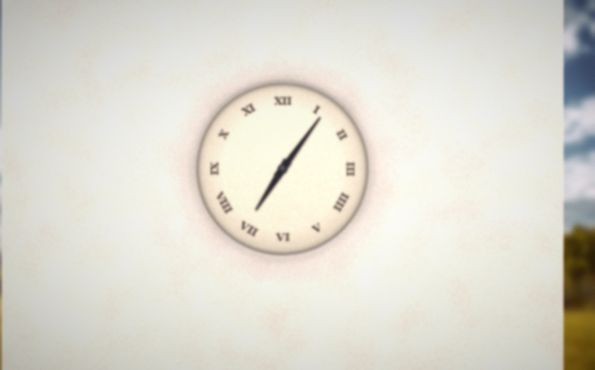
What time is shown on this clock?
7:06
